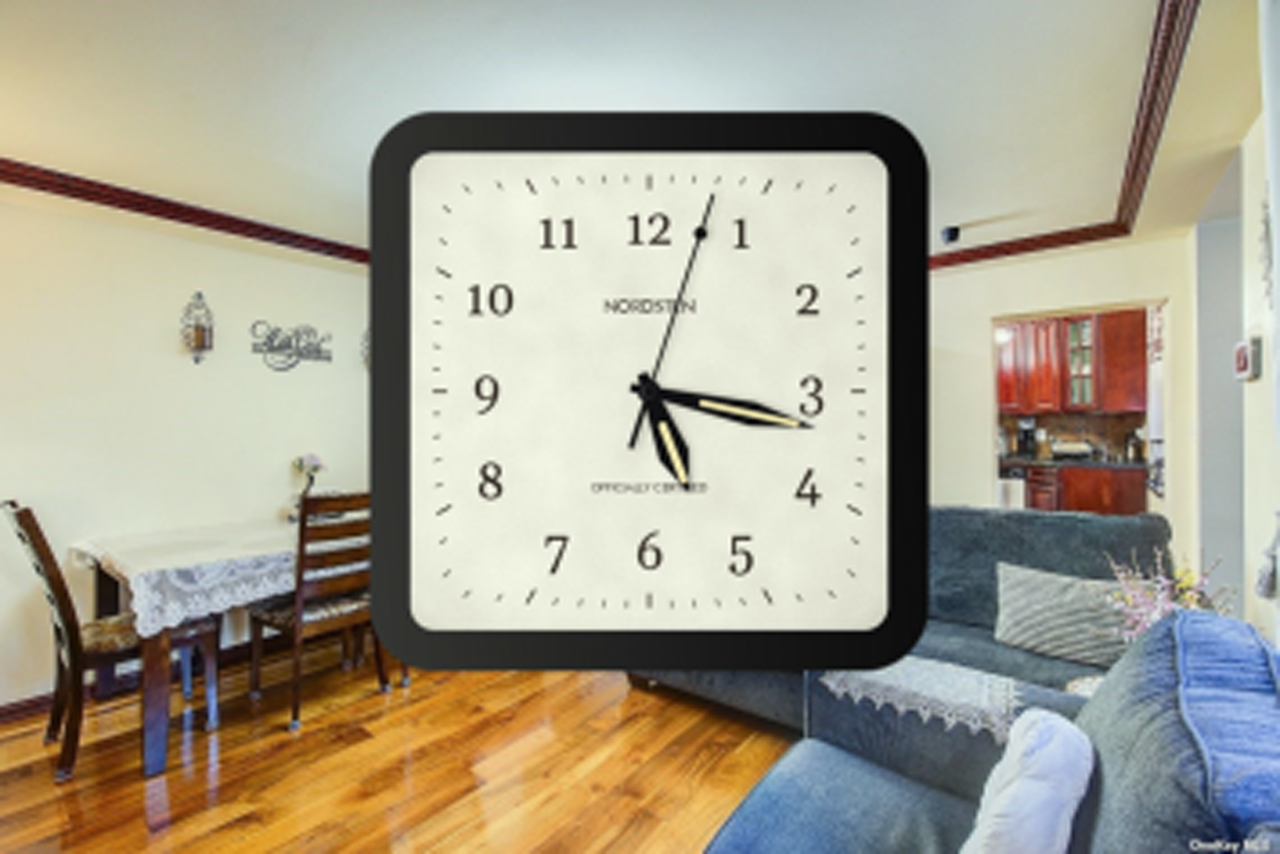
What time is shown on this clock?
5:17:03
